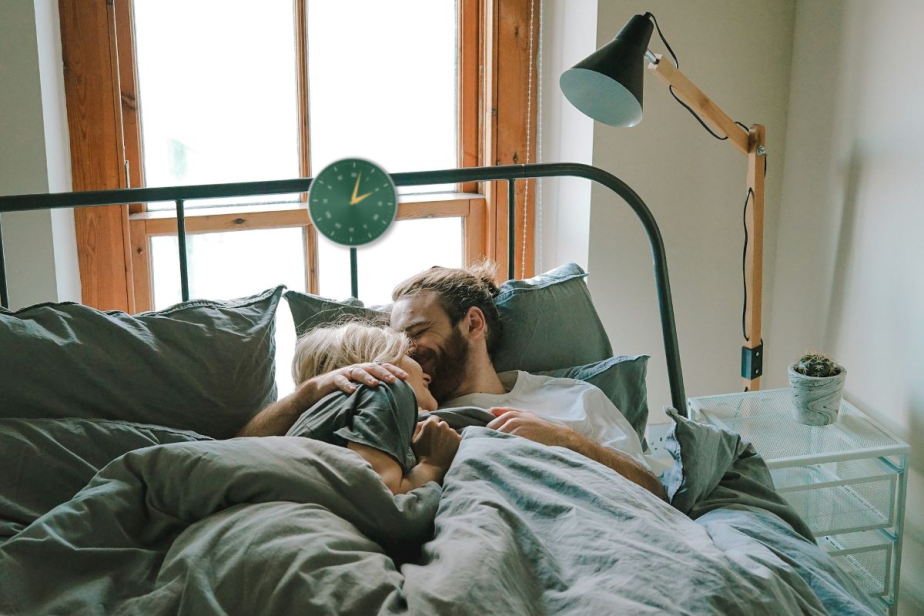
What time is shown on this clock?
2:02
